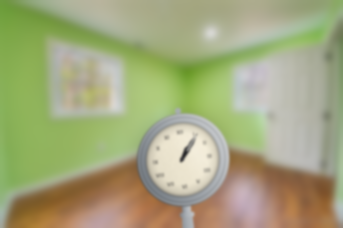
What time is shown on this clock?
1:06
